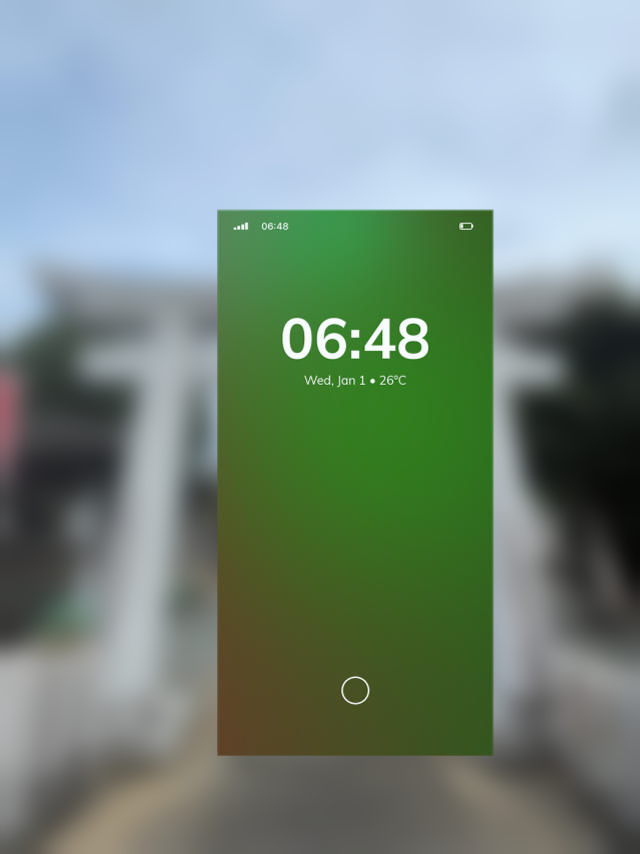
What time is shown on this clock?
6:48
